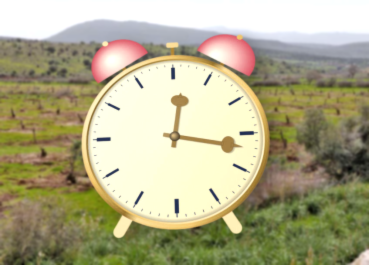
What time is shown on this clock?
12:17
